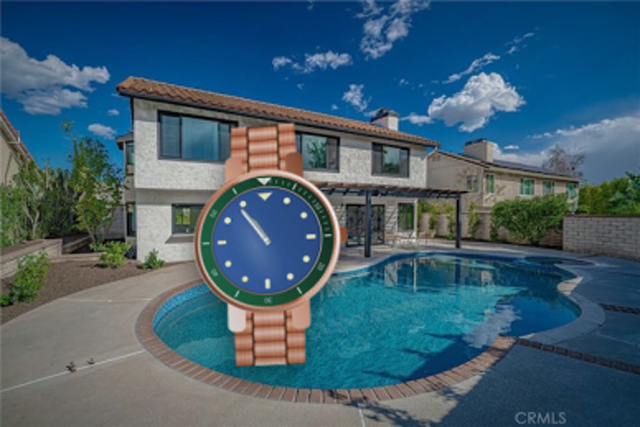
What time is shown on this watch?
10:54
